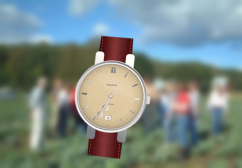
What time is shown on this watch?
6:34
